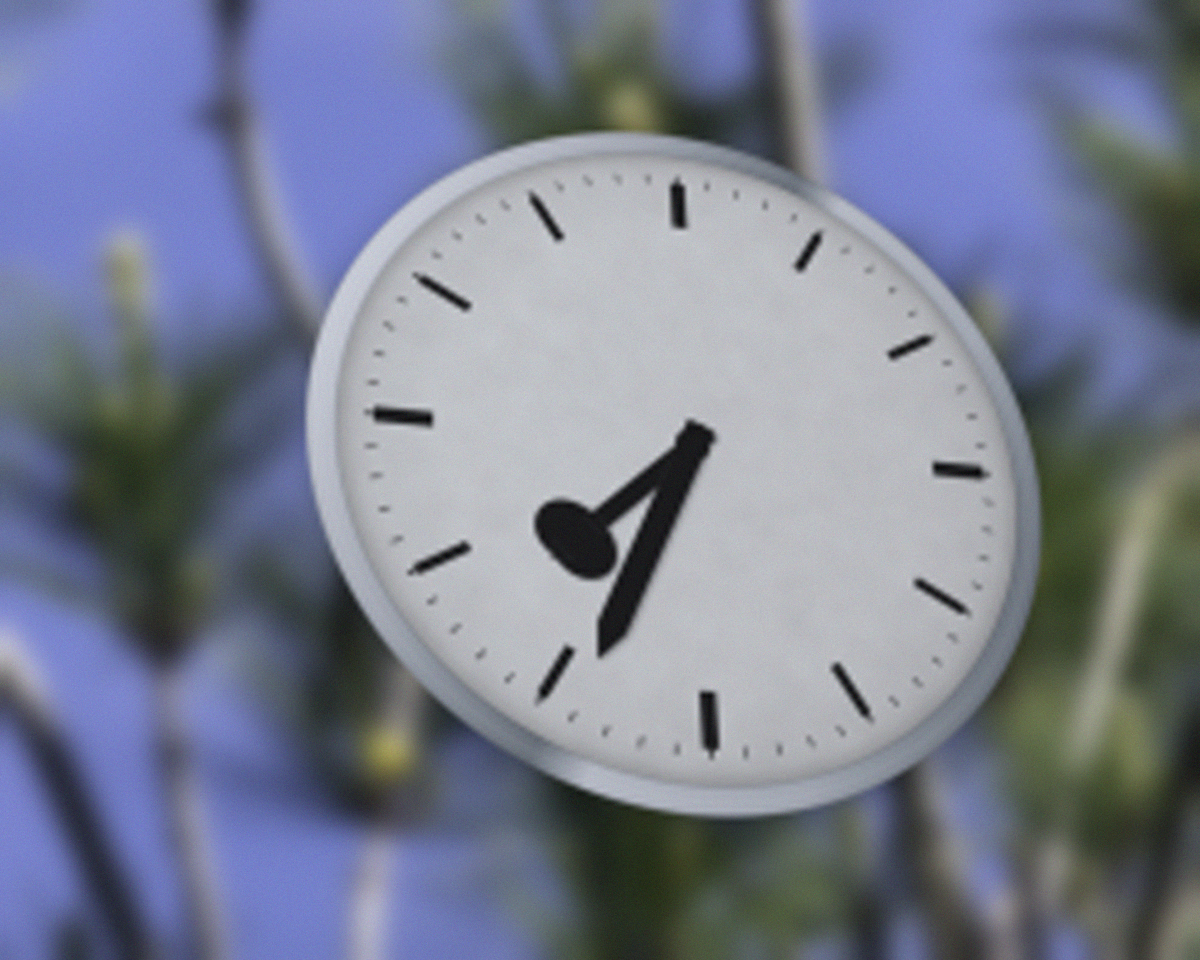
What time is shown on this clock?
7:34
